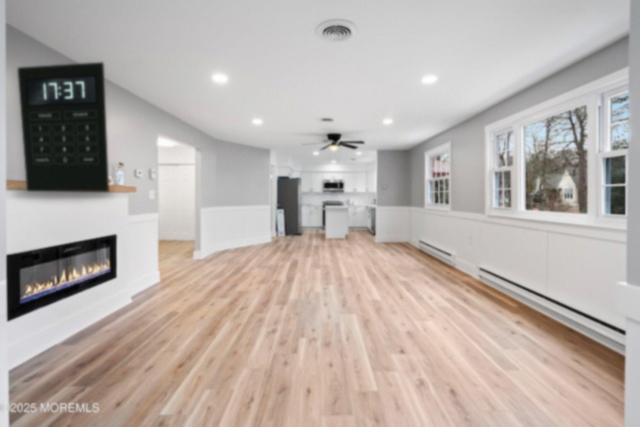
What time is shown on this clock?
17:37
